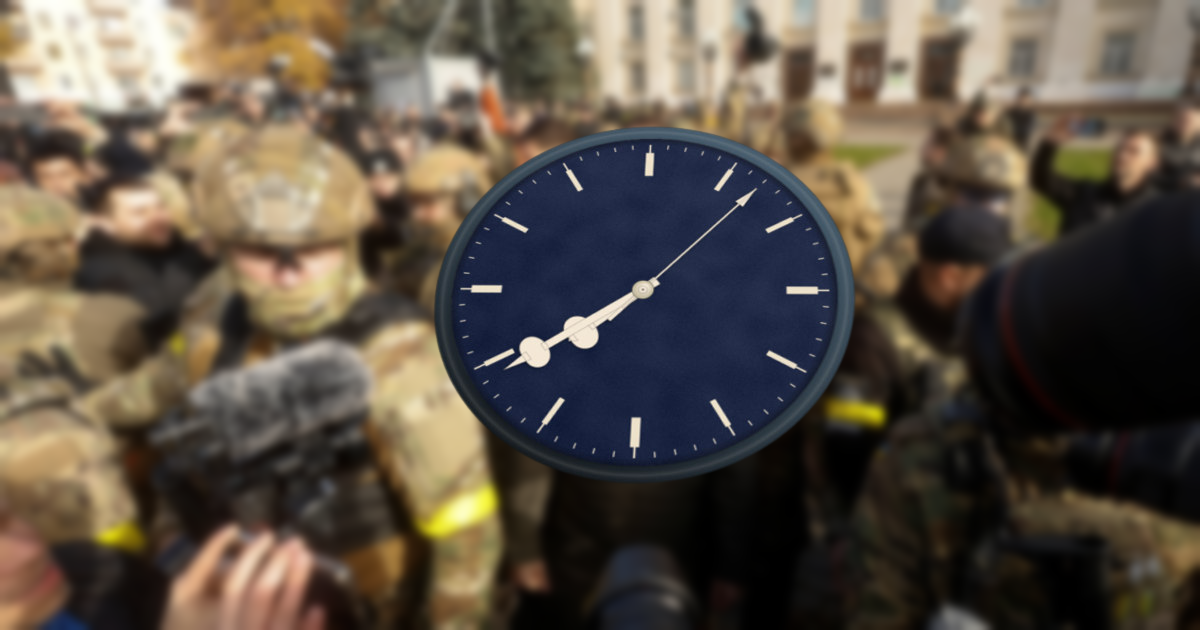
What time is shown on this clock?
7:39:07
